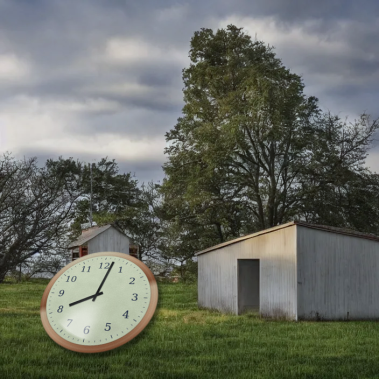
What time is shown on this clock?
8:02
